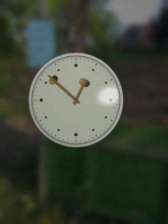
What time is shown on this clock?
12:52
